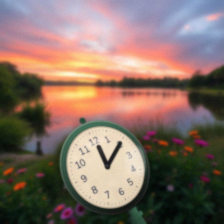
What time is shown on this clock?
12:10
